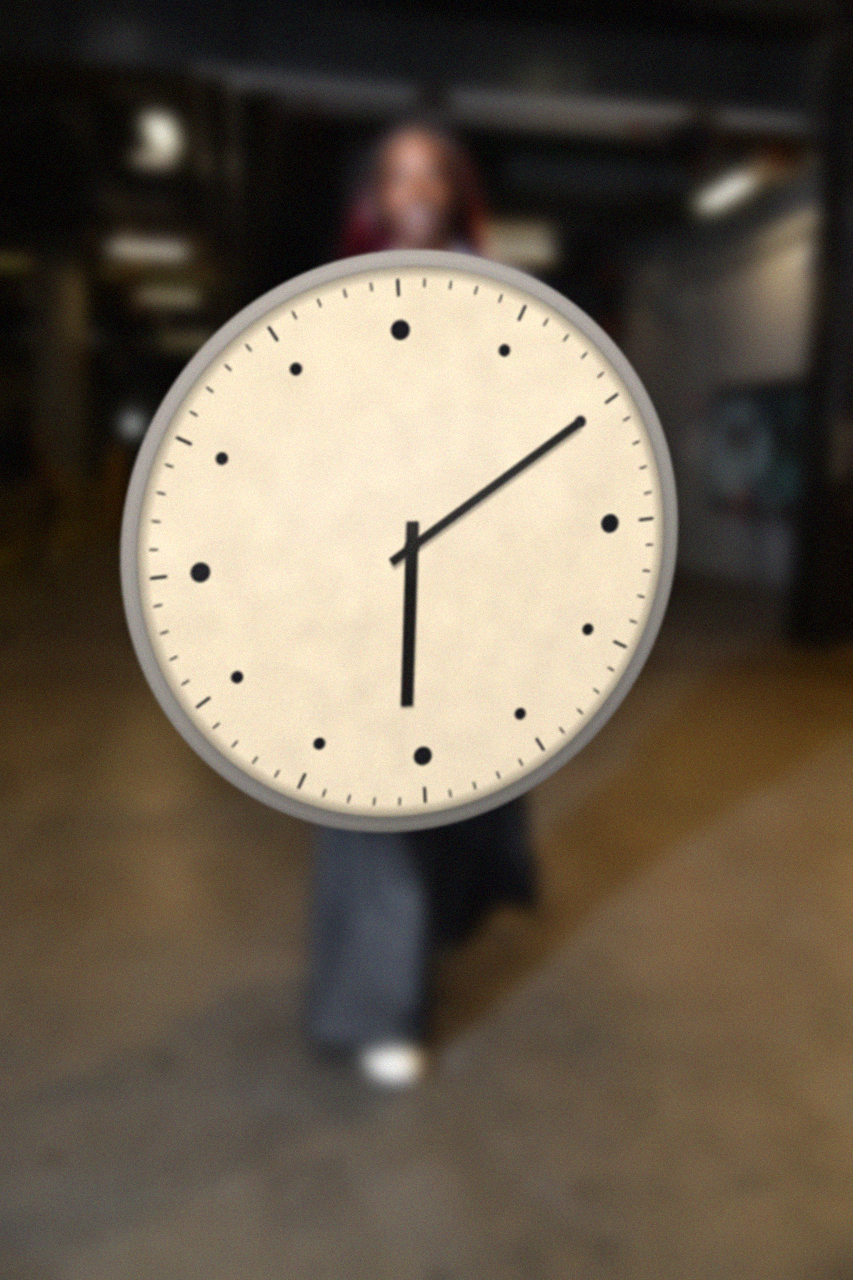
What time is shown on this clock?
6:10
